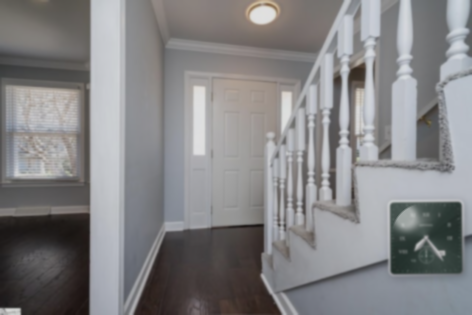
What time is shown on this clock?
7:24
